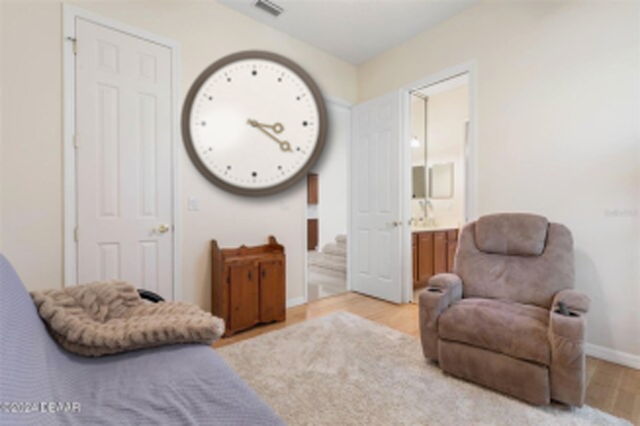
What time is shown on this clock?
3:21
